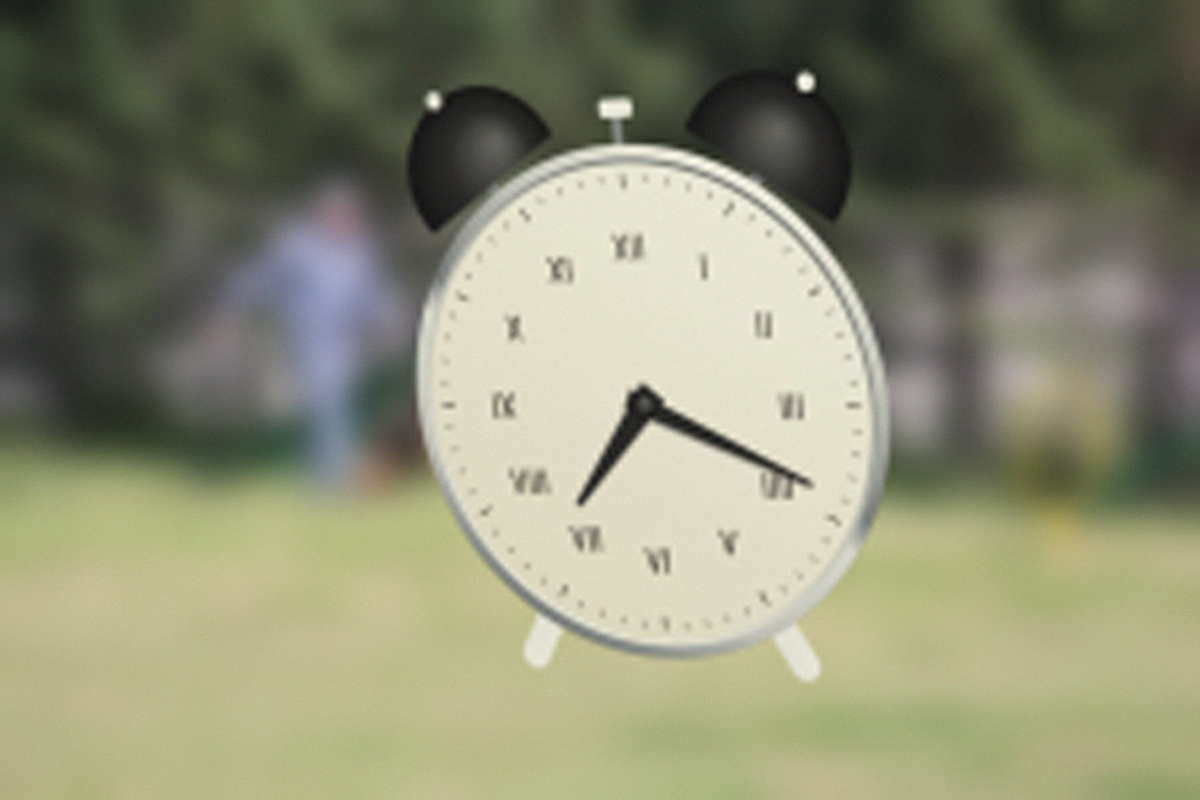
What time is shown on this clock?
7:19
